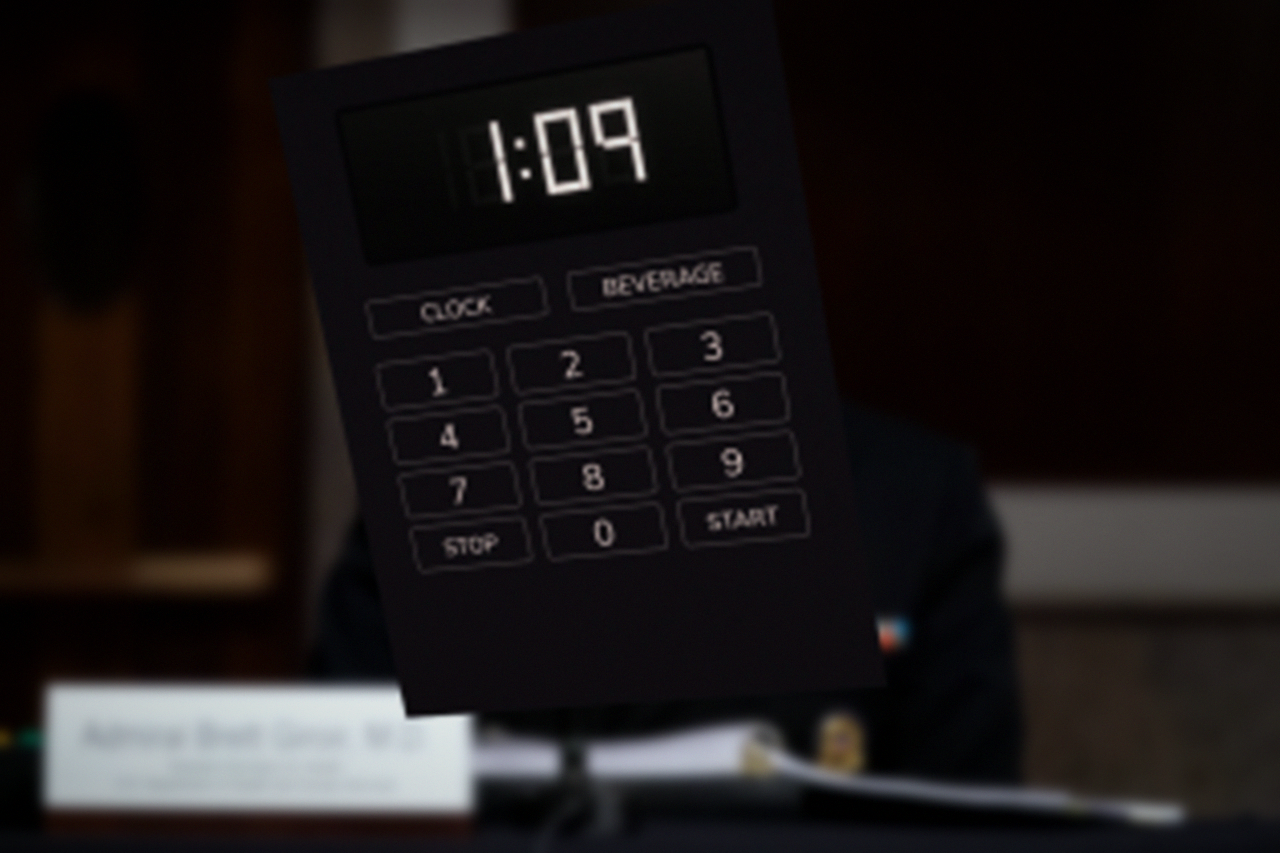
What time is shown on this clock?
1:09
